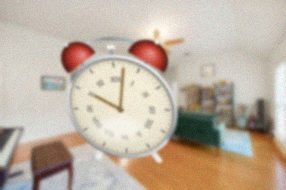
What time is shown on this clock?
10:02
